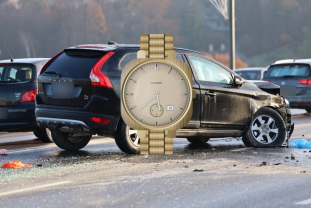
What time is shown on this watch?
5:38
